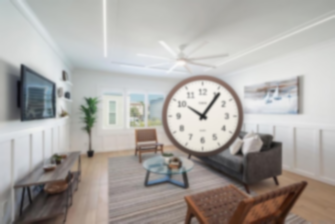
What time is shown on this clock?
10:06
